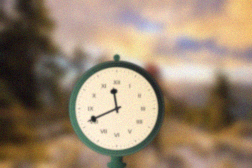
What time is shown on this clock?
11:41
